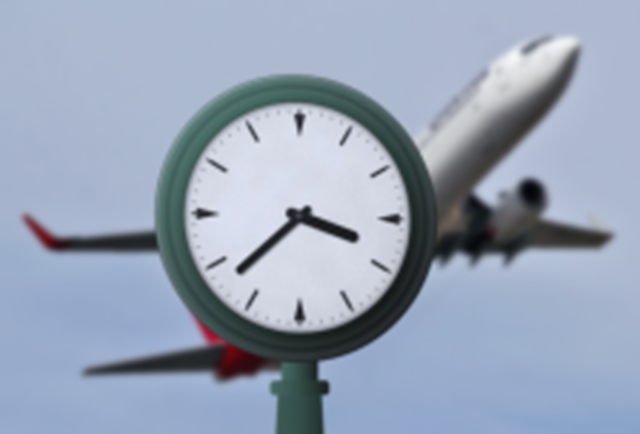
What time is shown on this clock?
3:38
